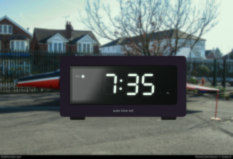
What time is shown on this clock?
7:35
